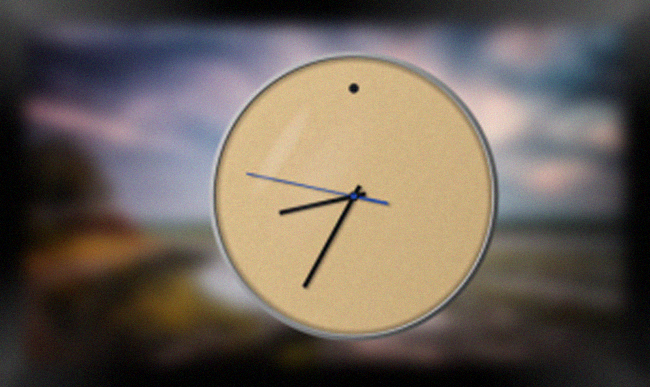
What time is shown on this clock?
8:34:47
